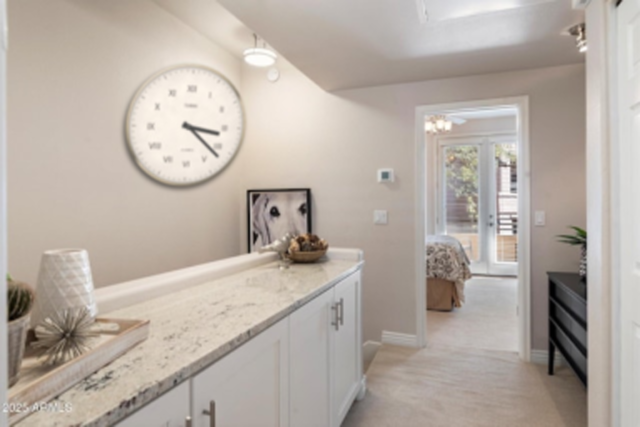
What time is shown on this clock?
3:22
